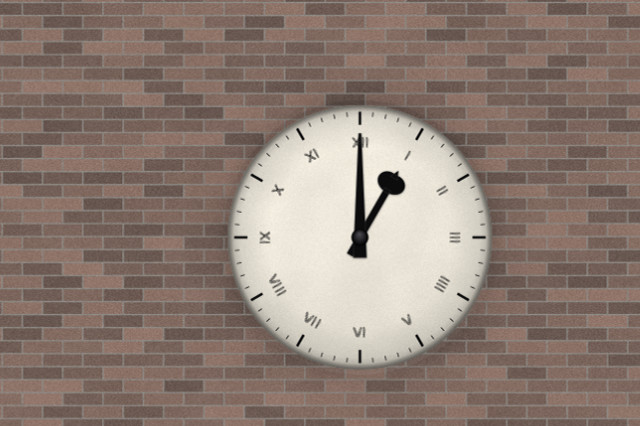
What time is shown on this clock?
1:00
